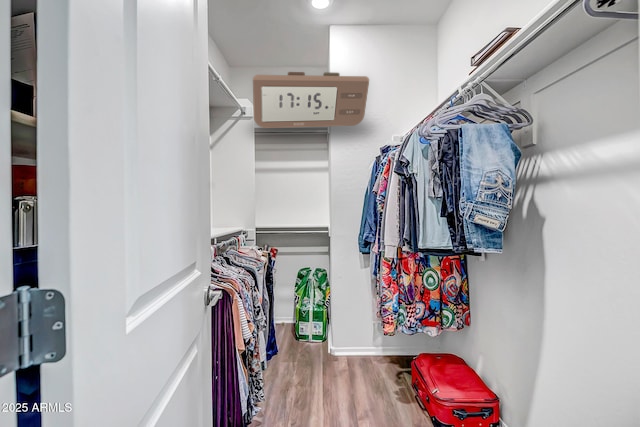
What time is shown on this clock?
17:15
